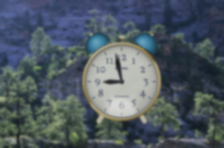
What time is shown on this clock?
8:58
